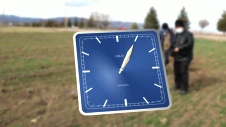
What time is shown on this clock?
1:05
